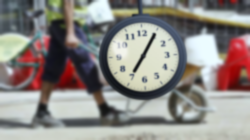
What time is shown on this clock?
7:05
